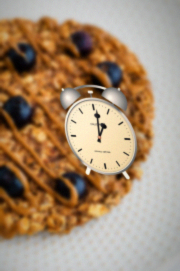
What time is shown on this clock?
1:01
